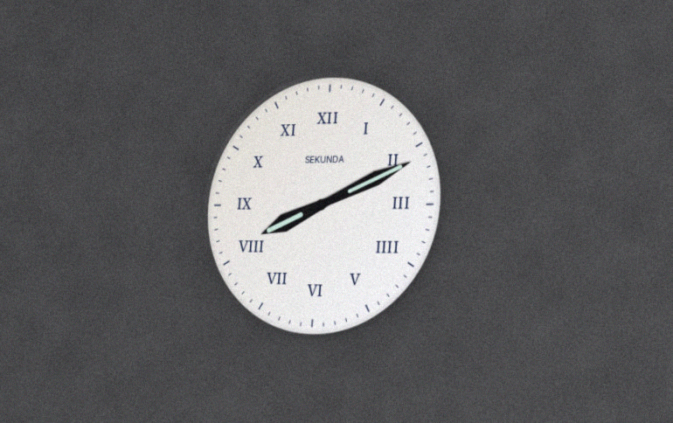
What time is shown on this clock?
8:11
